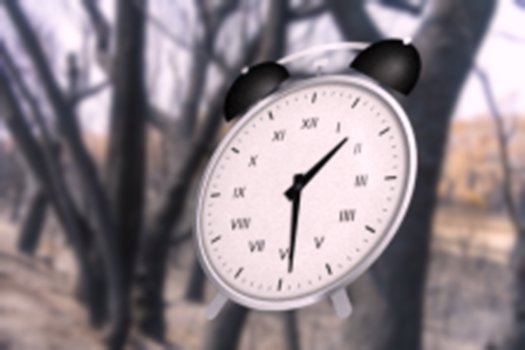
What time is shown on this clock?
1:29
